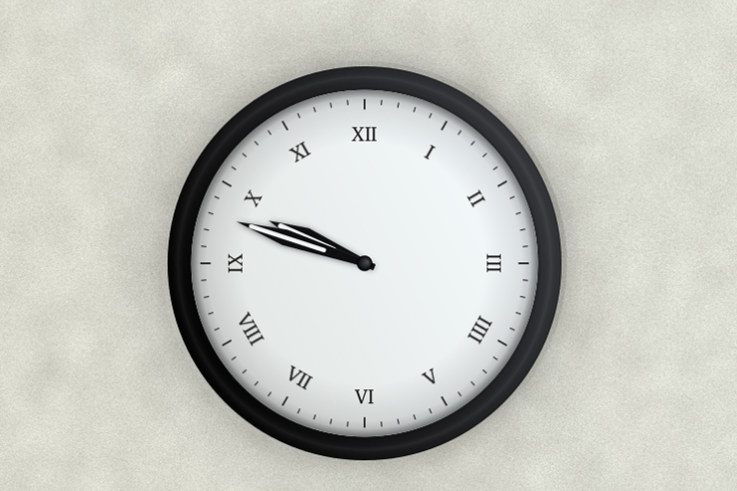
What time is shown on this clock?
9:48
